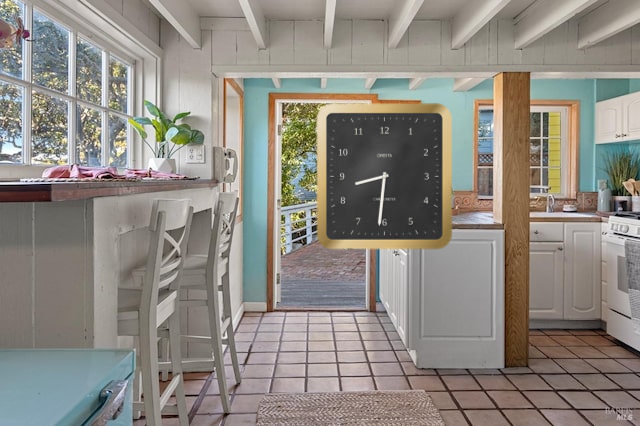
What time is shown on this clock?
8:31
